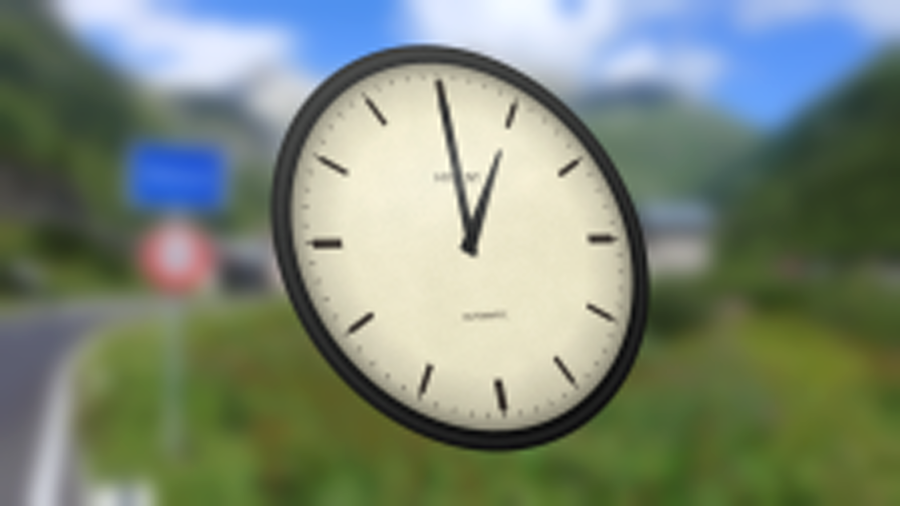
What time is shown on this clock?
1:00
